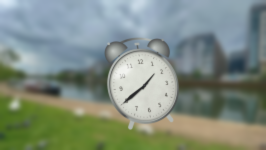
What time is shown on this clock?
1:40
